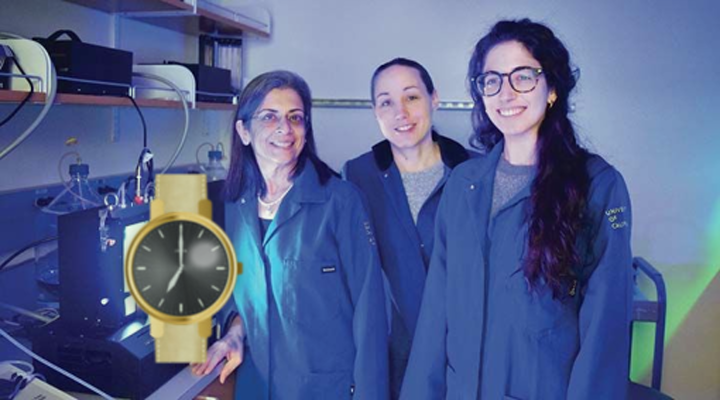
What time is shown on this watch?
7:00
